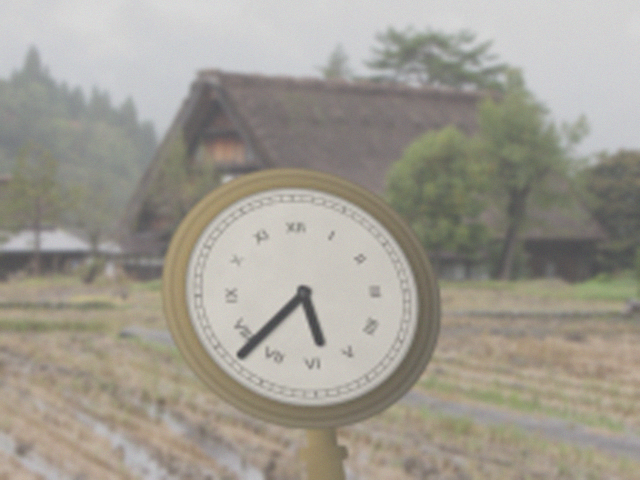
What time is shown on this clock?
5:38
